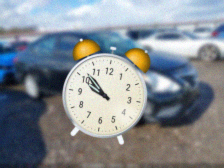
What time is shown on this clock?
9:52
